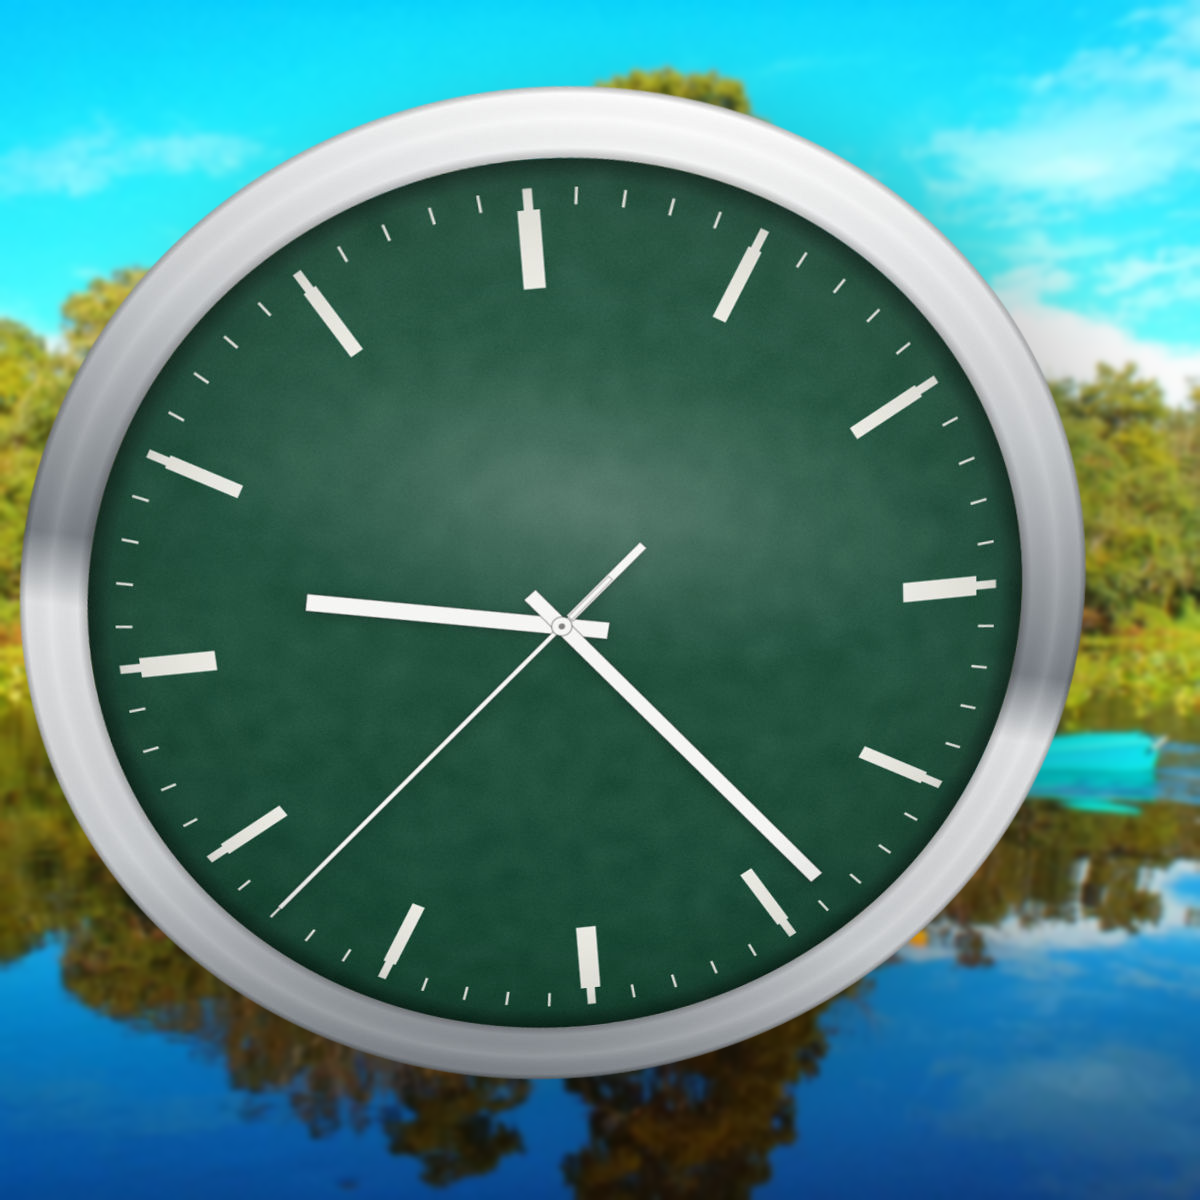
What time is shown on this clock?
9:23:38
